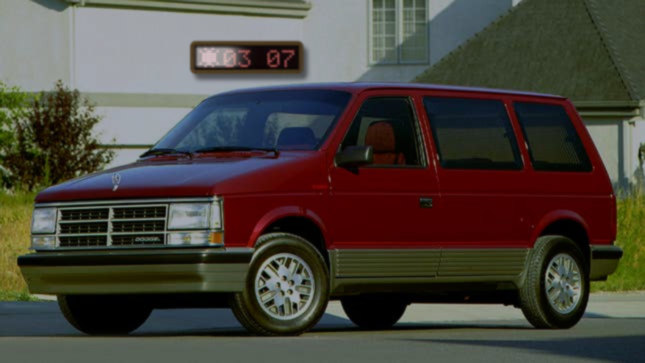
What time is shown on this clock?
3:07
